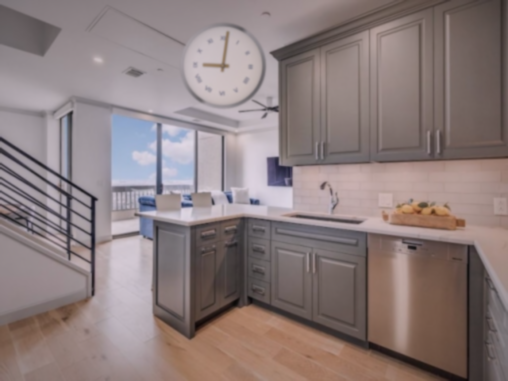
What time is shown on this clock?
9:01
